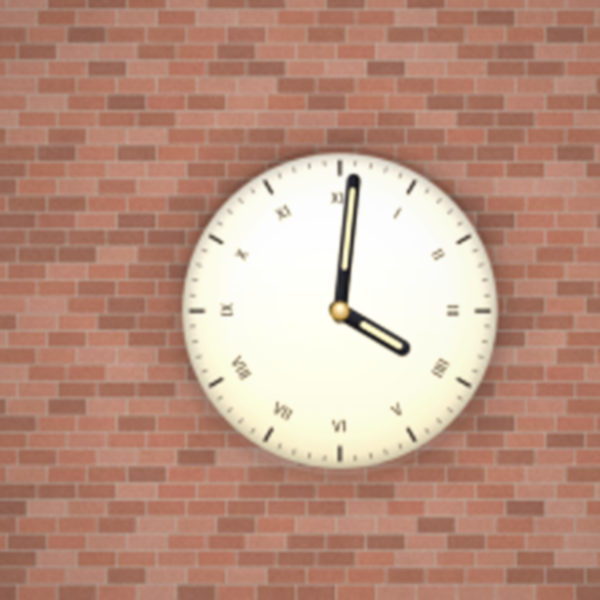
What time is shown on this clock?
4:01
